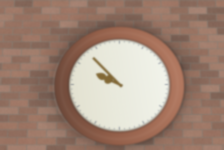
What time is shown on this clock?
9:53
